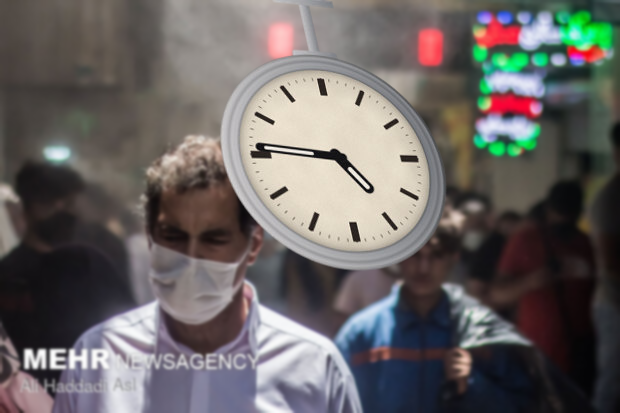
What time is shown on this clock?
4:46
